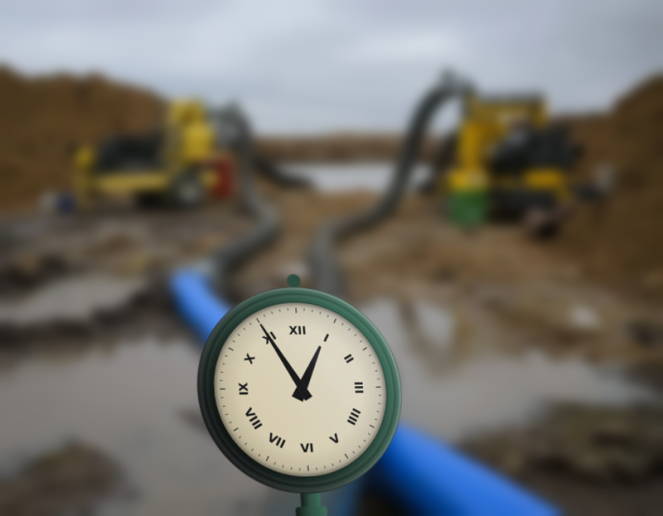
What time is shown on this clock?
12:55
